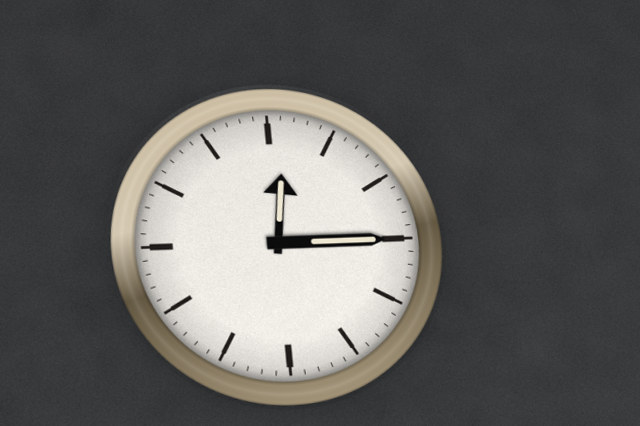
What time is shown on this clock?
12:15
